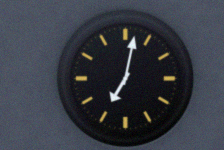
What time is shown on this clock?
7:02
